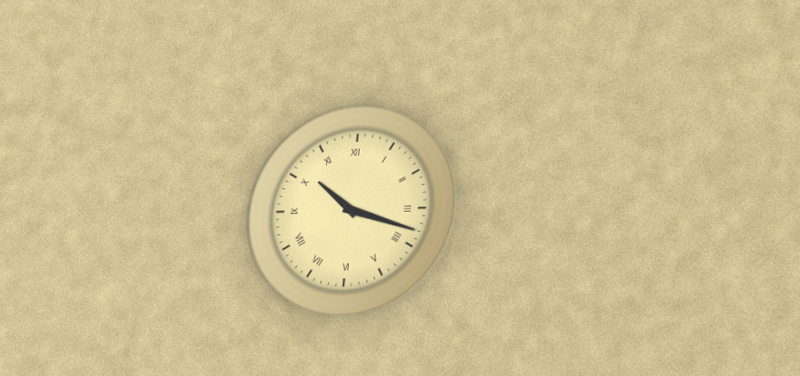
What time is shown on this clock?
10:18
